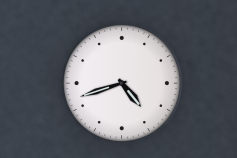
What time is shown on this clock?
4:42
